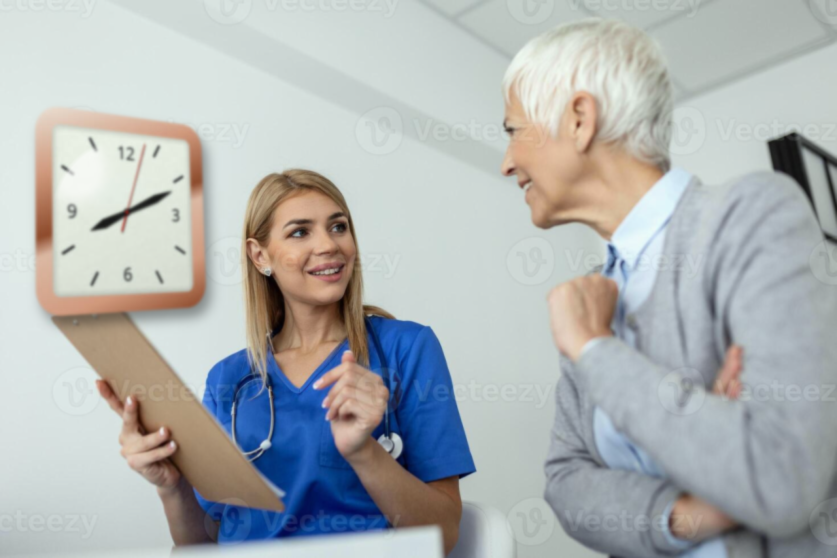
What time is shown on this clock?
8:11:03
